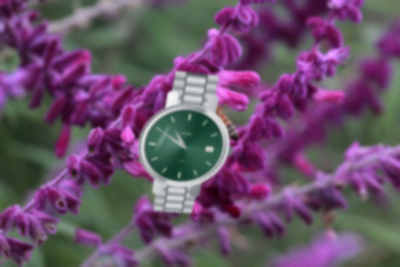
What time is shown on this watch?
10:50
